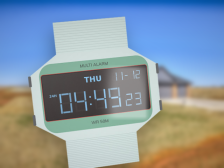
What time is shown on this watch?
4:49:23
